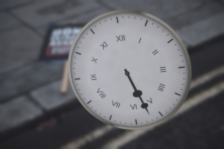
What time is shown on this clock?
5:27
